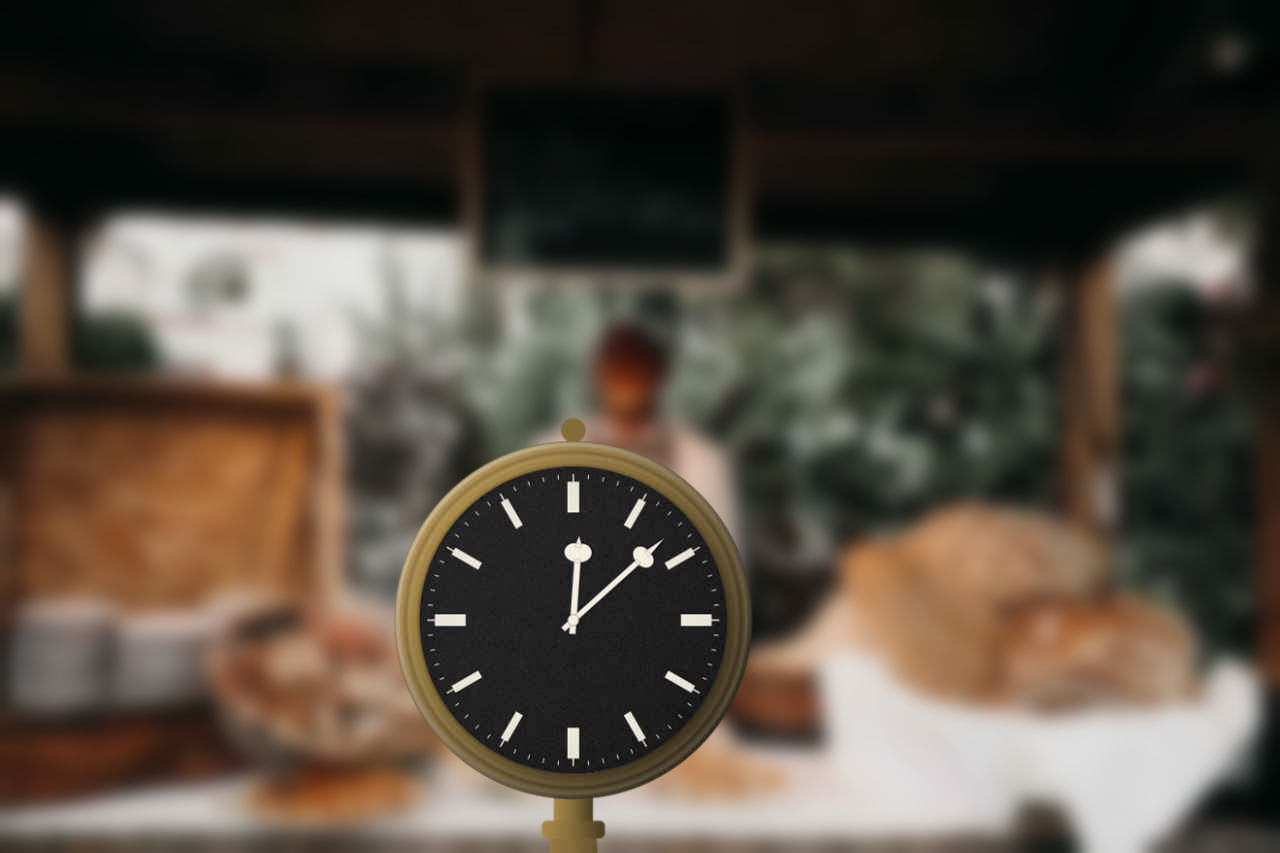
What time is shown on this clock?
12:08
